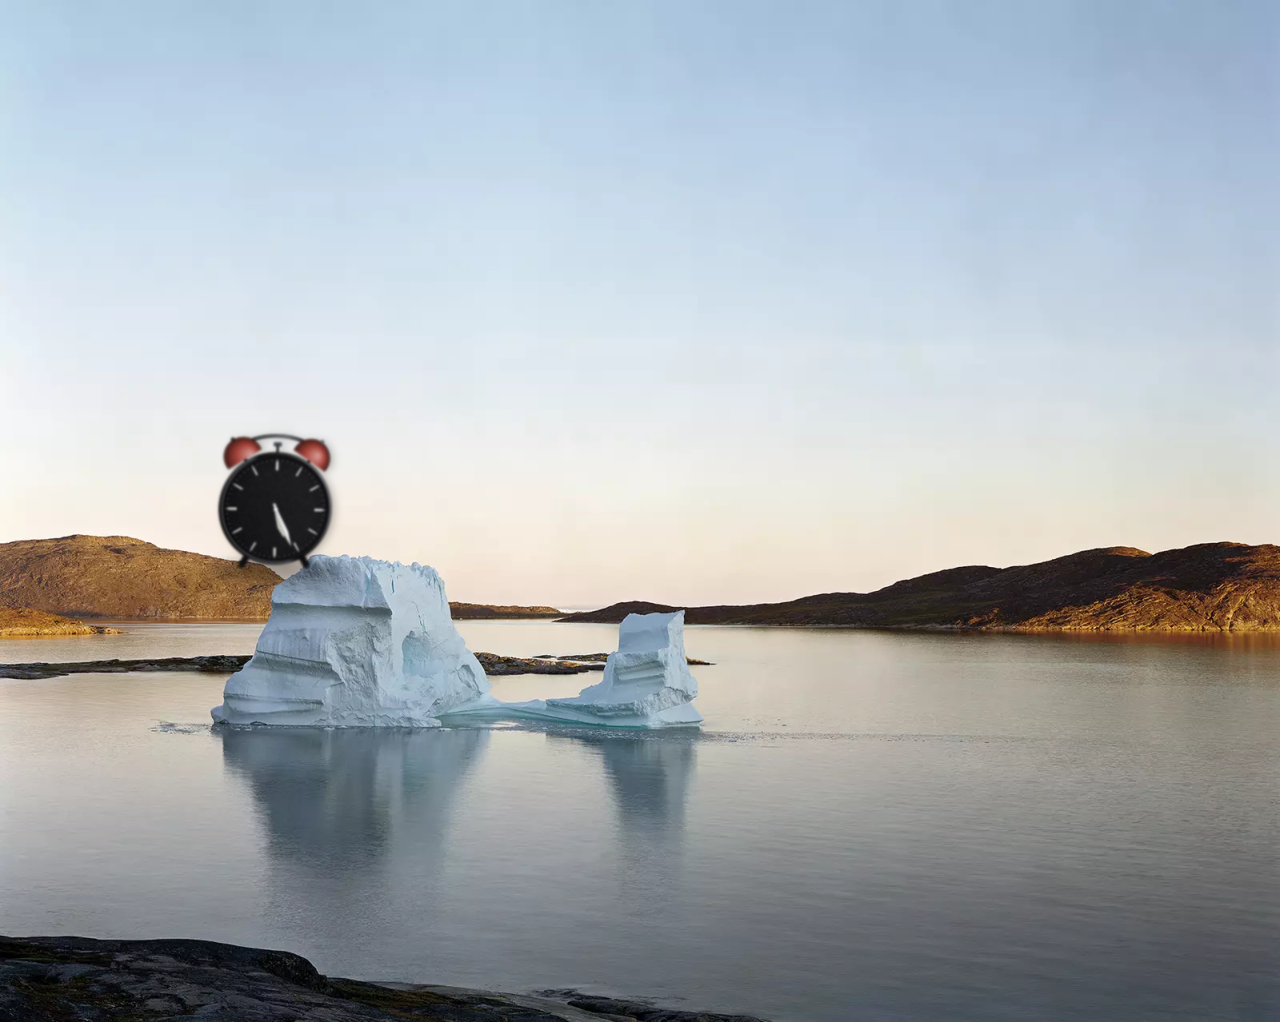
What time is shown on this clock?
5:26
